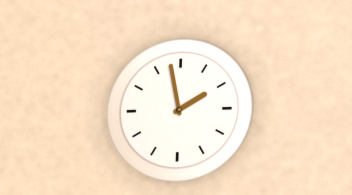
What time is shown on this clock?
1:58
